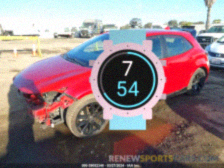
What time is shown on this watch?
7:54
